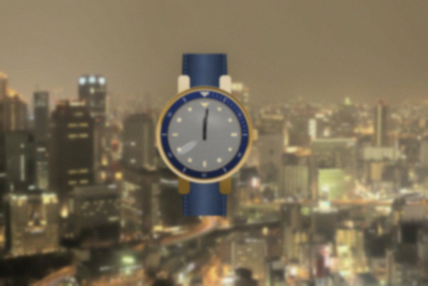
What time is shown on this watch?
12:01
